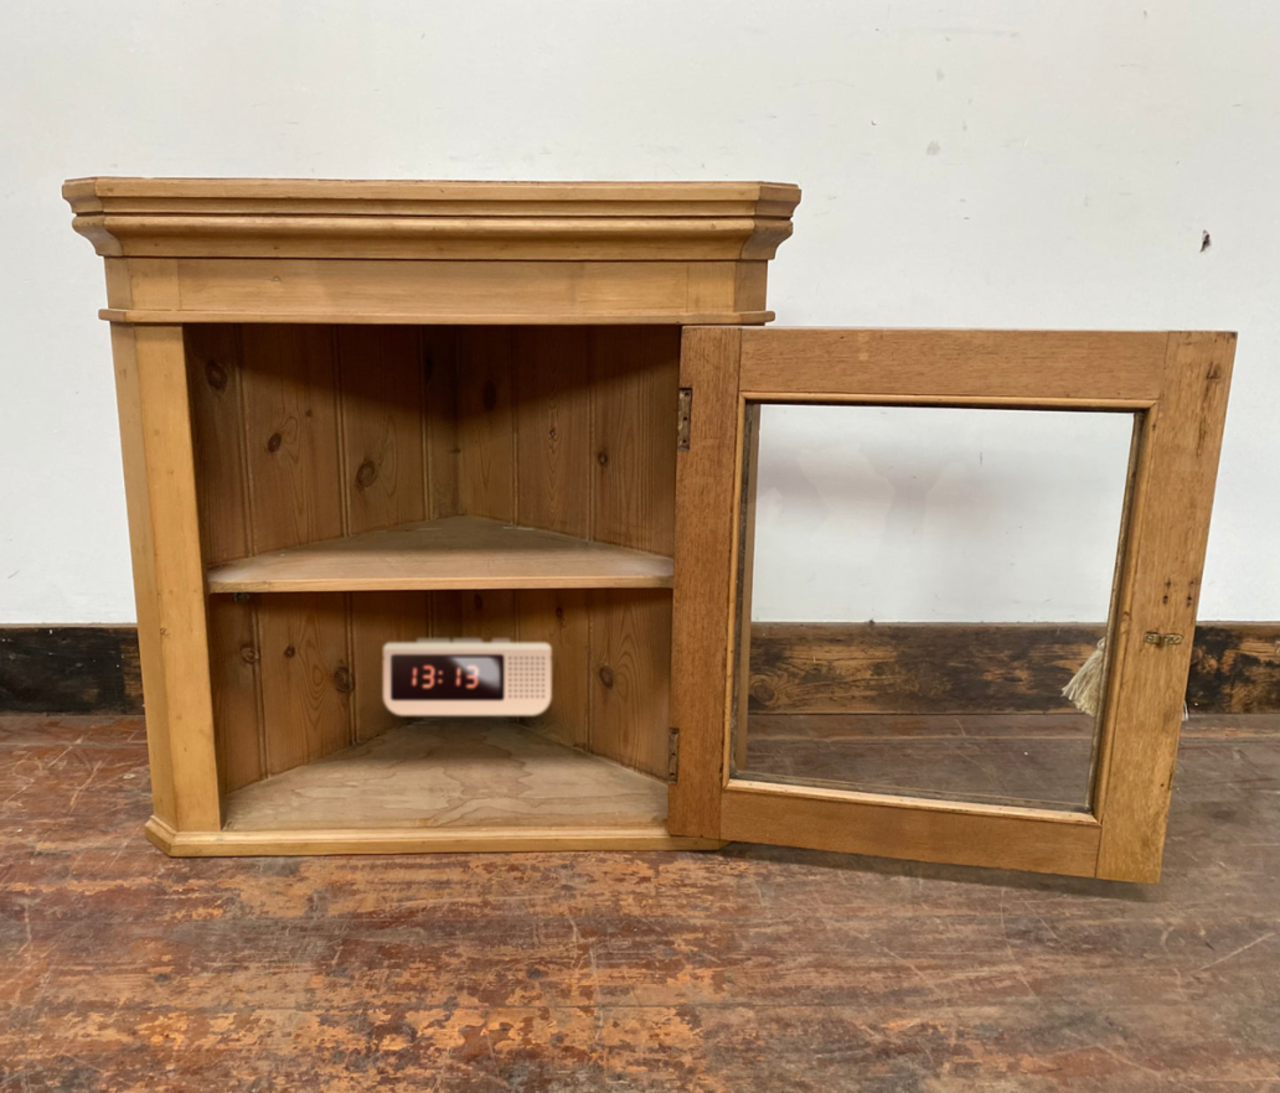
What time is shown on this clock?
13:13
